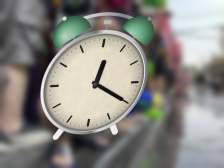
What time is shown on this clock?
12:20
